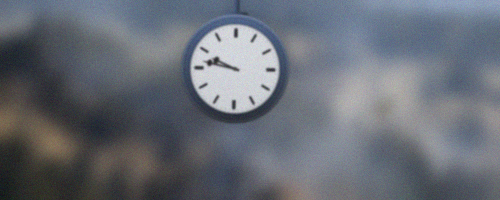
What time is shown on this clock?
9:47
